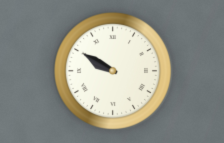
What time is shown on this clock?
9:50
